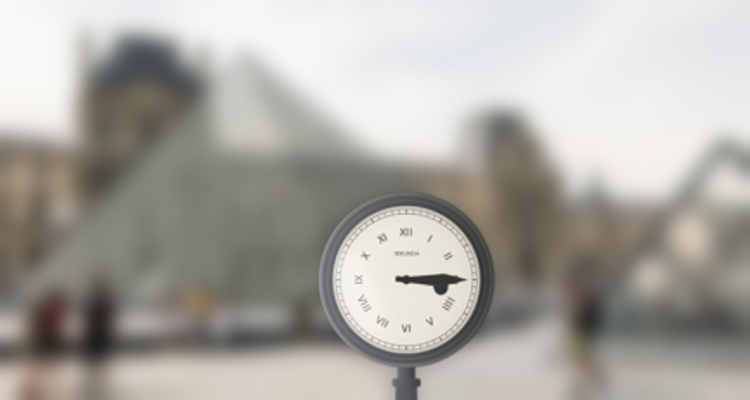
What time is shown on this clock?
3:15
